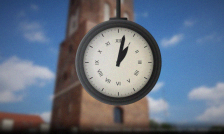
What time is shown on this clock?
1:02
